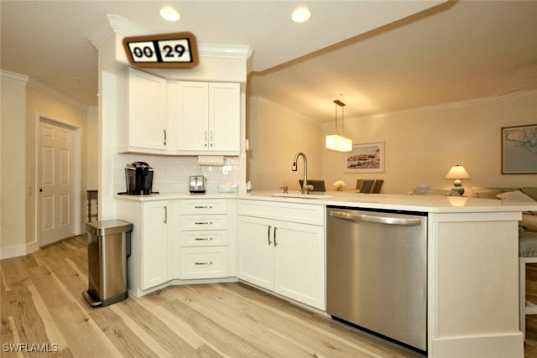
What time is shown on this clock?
0:29
